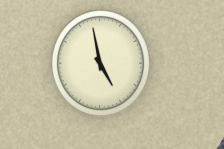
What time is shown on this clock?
4:58
